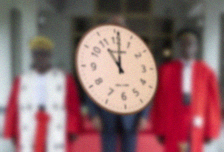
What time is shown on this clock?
11:01
